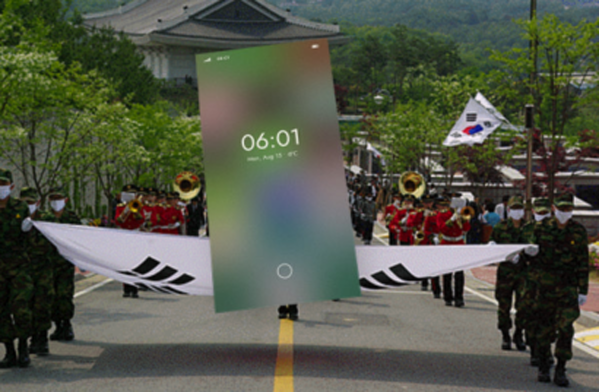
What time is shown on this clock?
6:01
